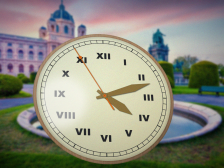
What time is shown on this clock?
4:11:55
